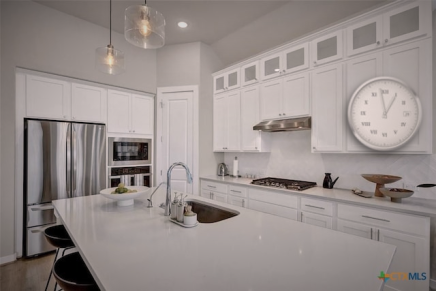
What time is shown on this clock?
12:58
